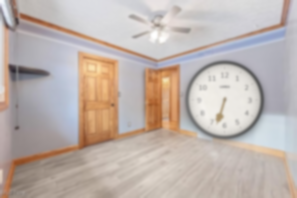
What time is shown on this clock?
6:33
